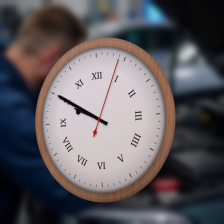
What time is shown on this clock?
9:50:04
